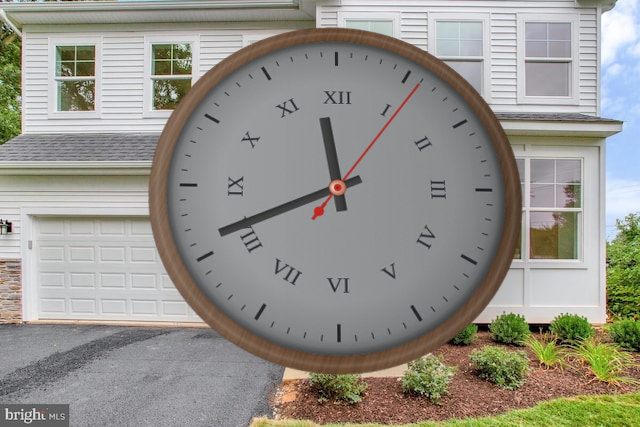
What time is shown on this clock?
11:41:06
